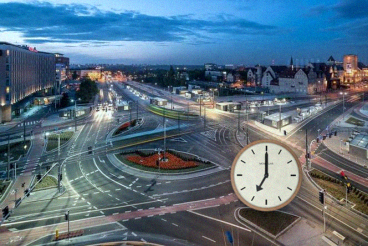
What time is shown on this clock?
7:00
